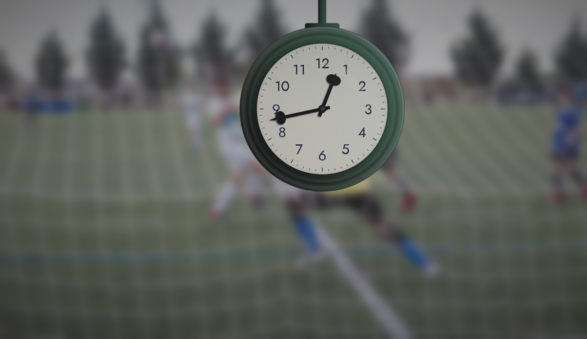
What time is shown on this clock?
12:43
